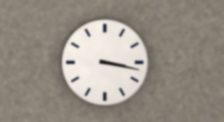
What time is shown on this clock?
3:17
